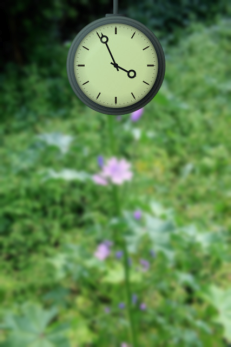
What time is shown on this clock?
3:56
